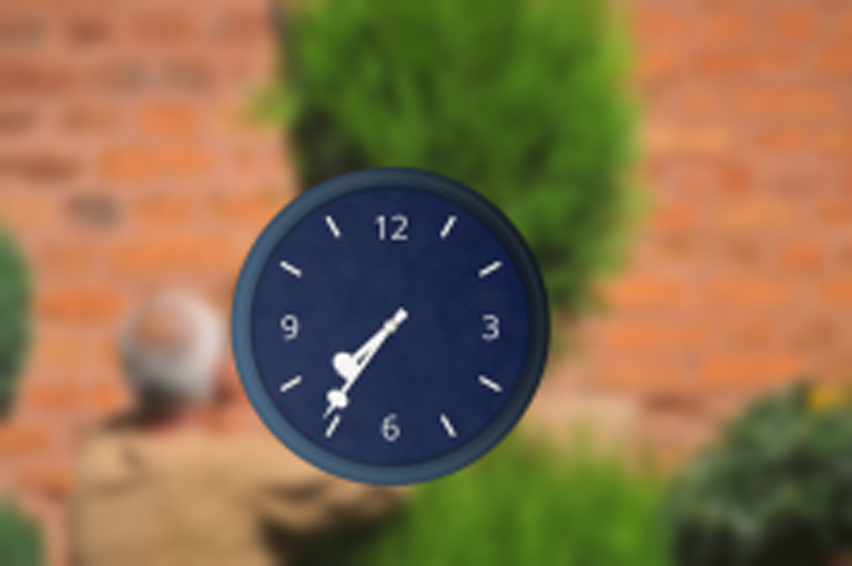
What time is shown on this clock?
7:36
